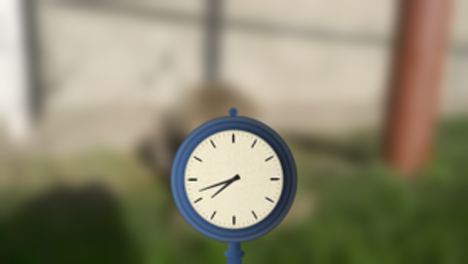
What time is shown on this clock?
7:42
